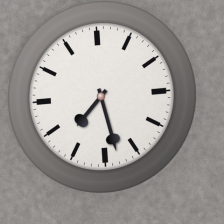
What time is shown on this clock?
7:28
